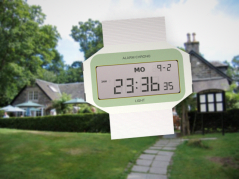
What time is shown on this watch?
23:36:35
